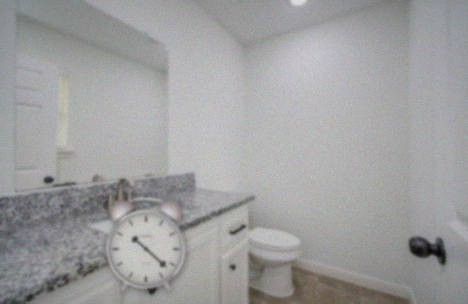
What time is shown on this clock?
10:22
